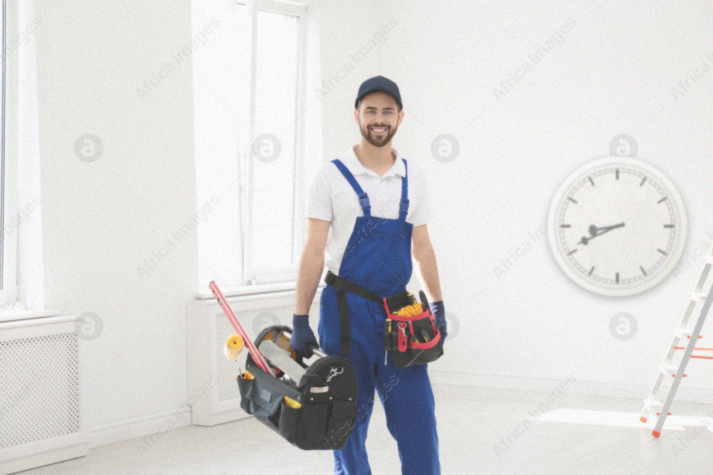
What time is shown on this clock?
8:41
